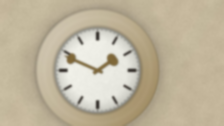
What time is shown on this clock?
1:49
